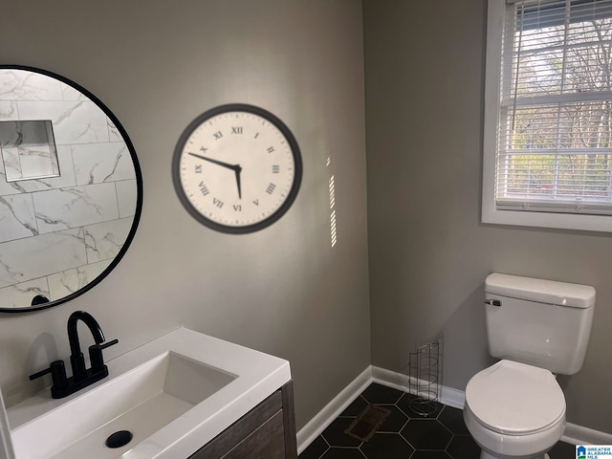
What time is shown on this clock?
5:48
